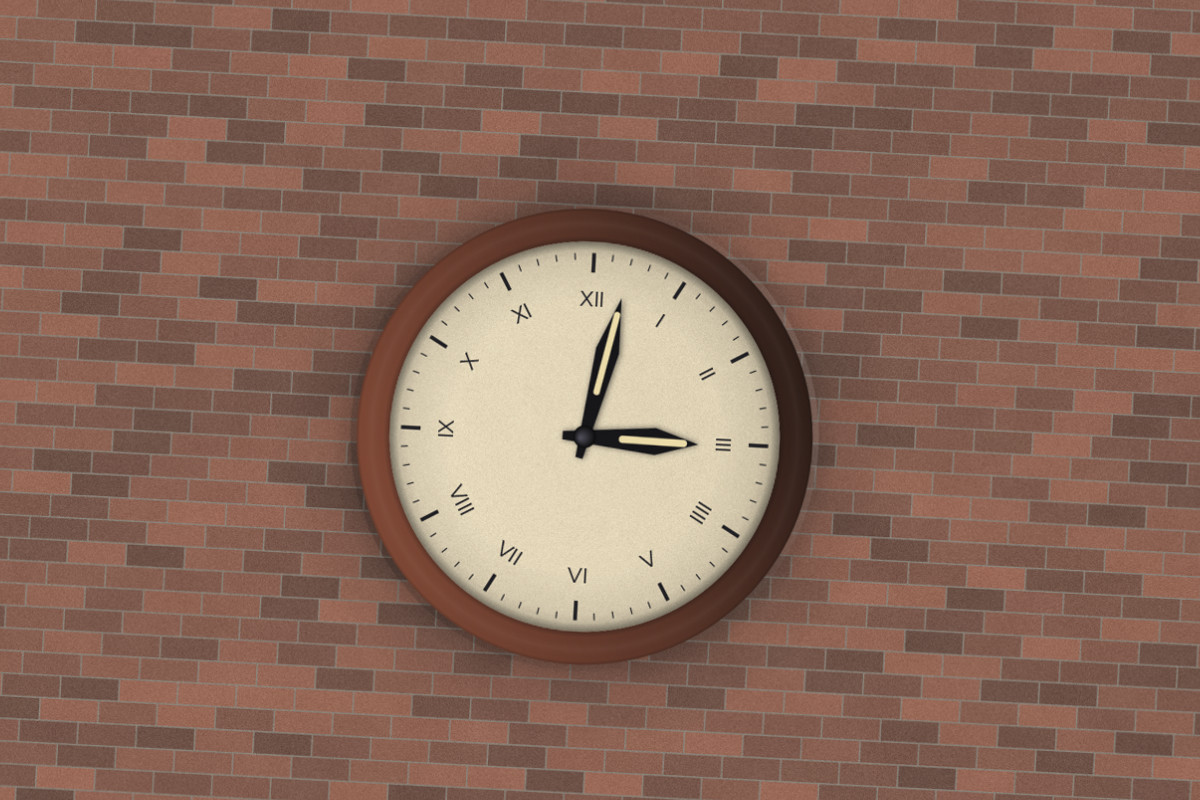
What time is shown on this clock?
3:02
